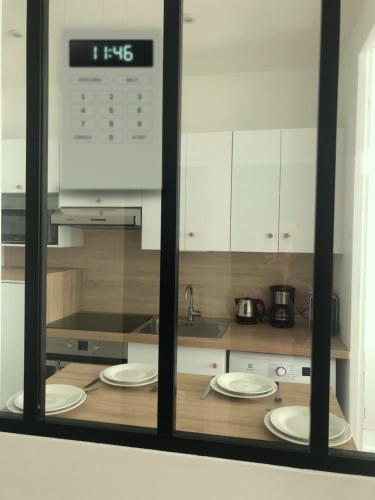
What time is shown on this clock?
11:46
